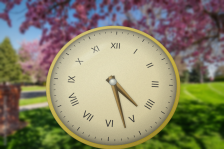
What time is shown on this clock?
4:27
